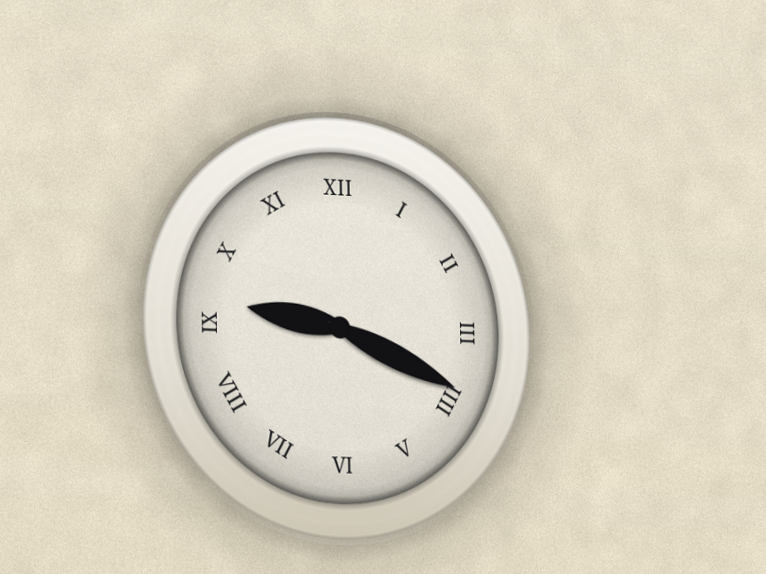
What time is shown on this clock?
9:19
